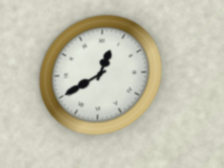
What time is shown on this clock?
12:40
